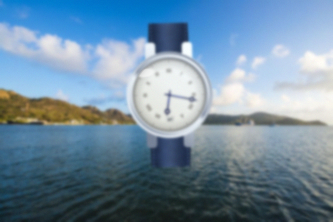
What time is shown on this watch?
6:17
